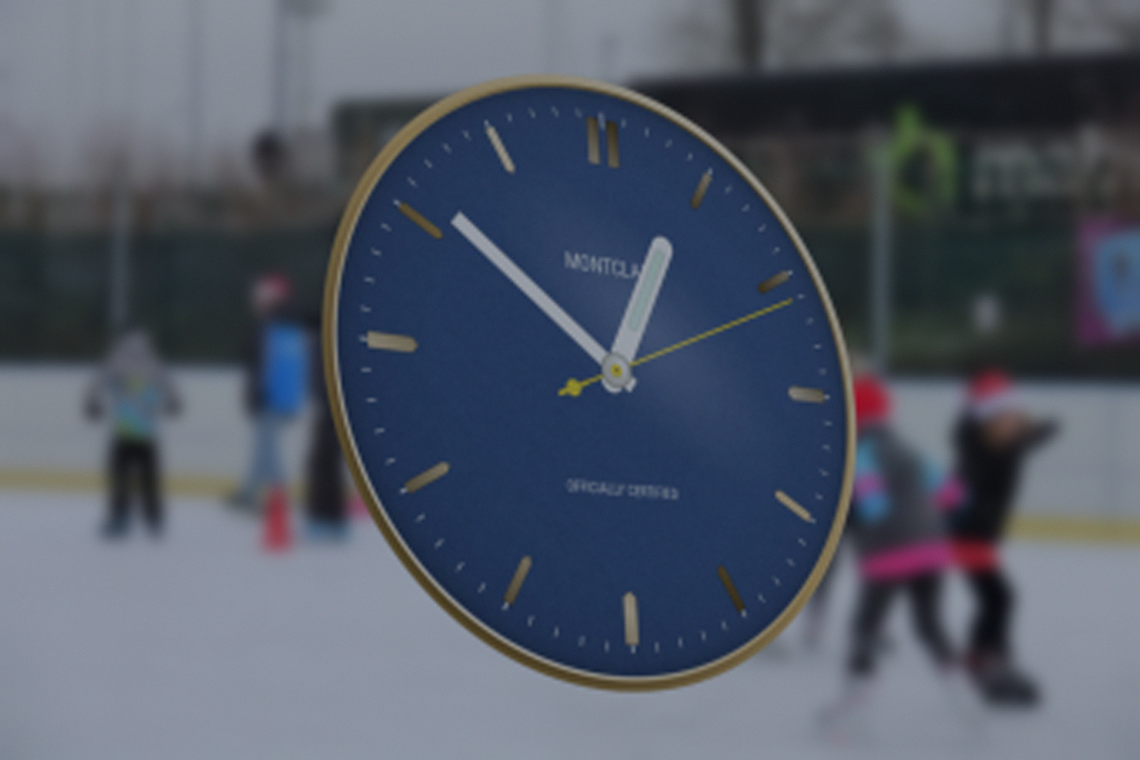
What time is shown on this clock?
12:51:11
